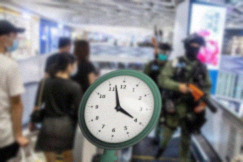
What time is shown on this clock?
3:57
